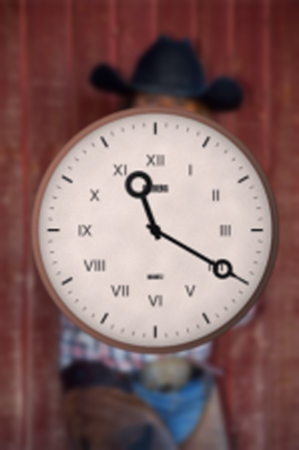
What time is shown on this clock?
11:20
